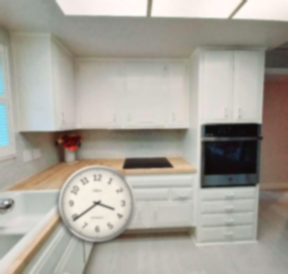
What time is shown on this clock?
3:39
